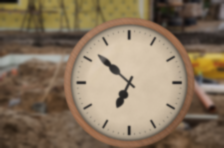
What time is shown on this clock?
6:52
